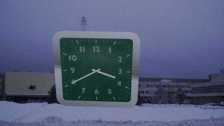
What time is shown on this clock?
3:40
